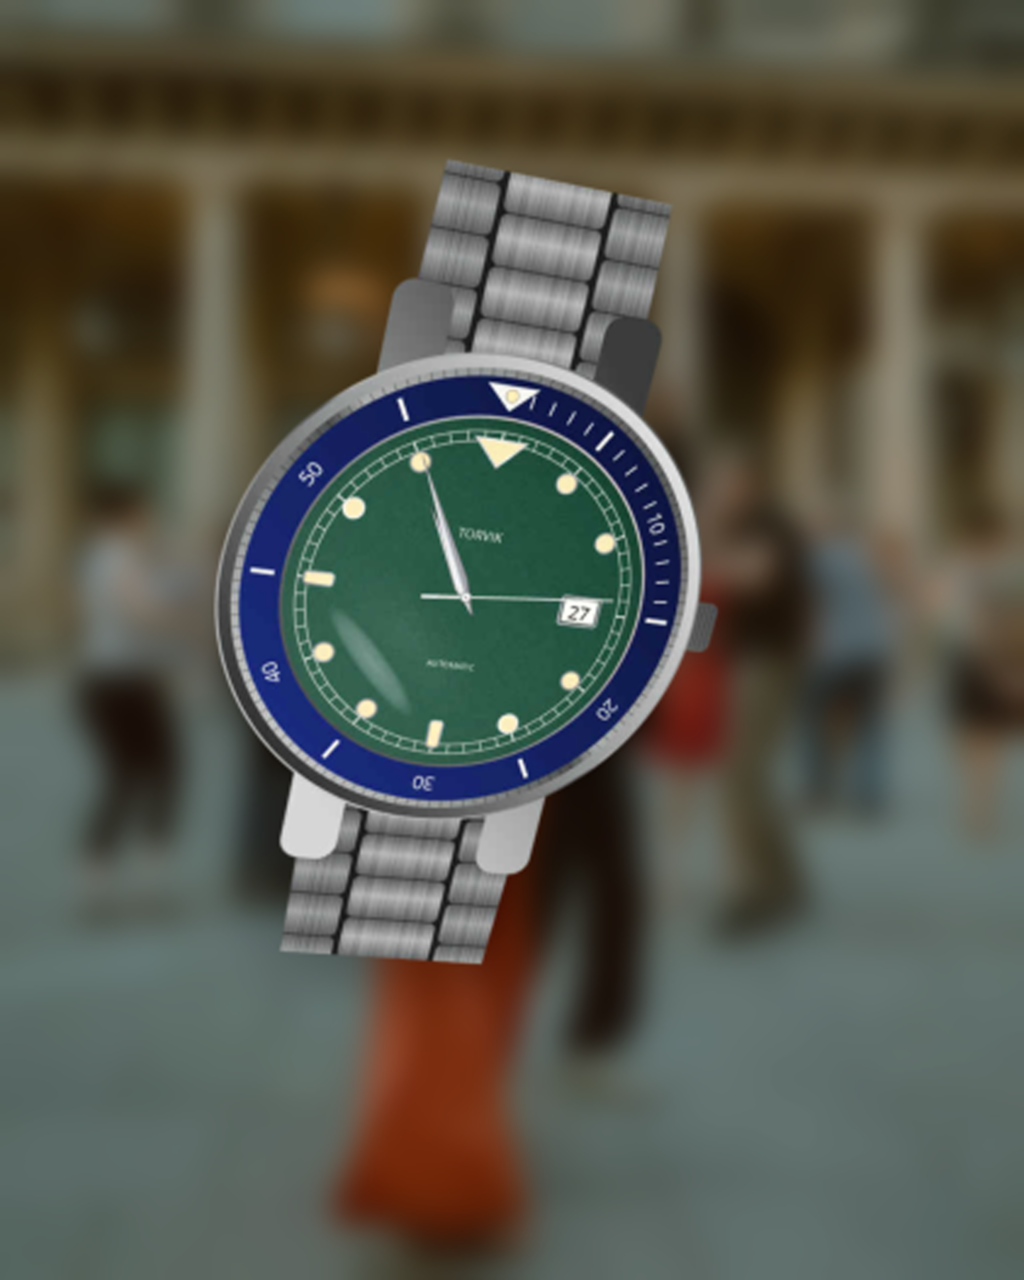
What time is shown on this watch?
10:55:14
